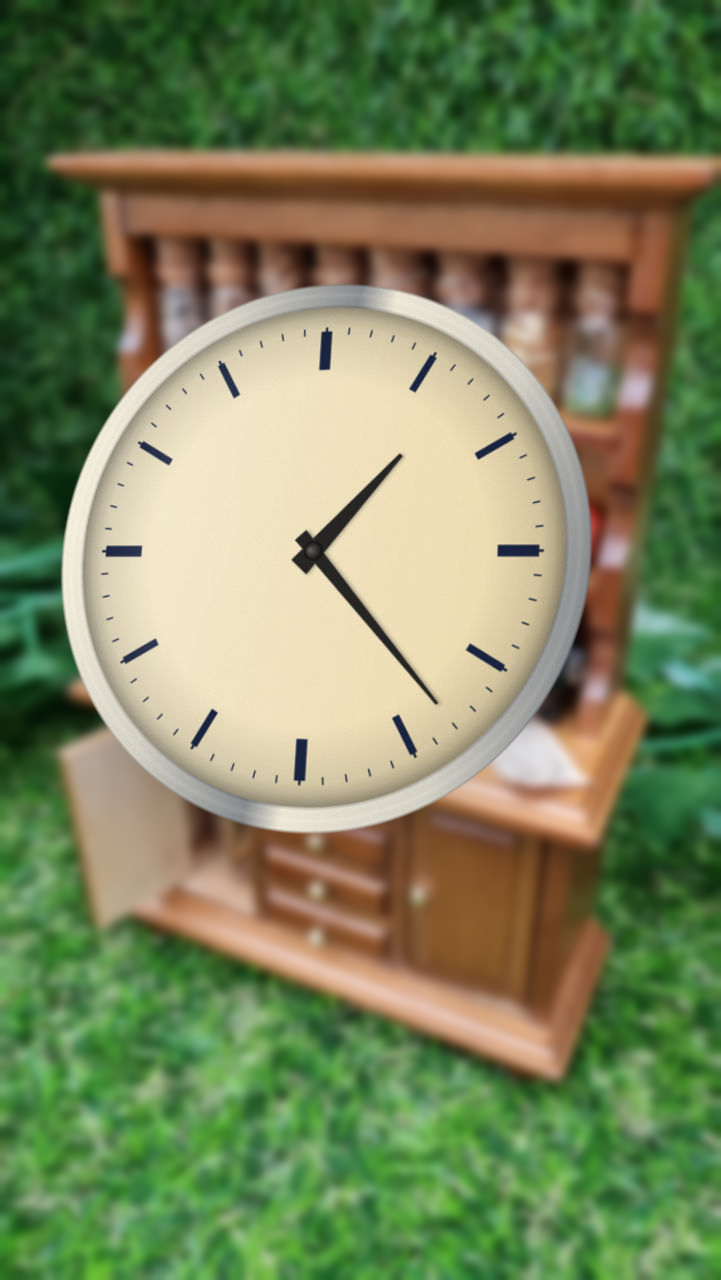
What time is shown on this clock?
1:23
